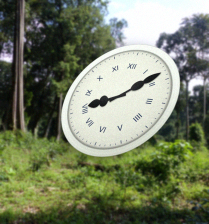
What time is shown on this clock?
8:08
